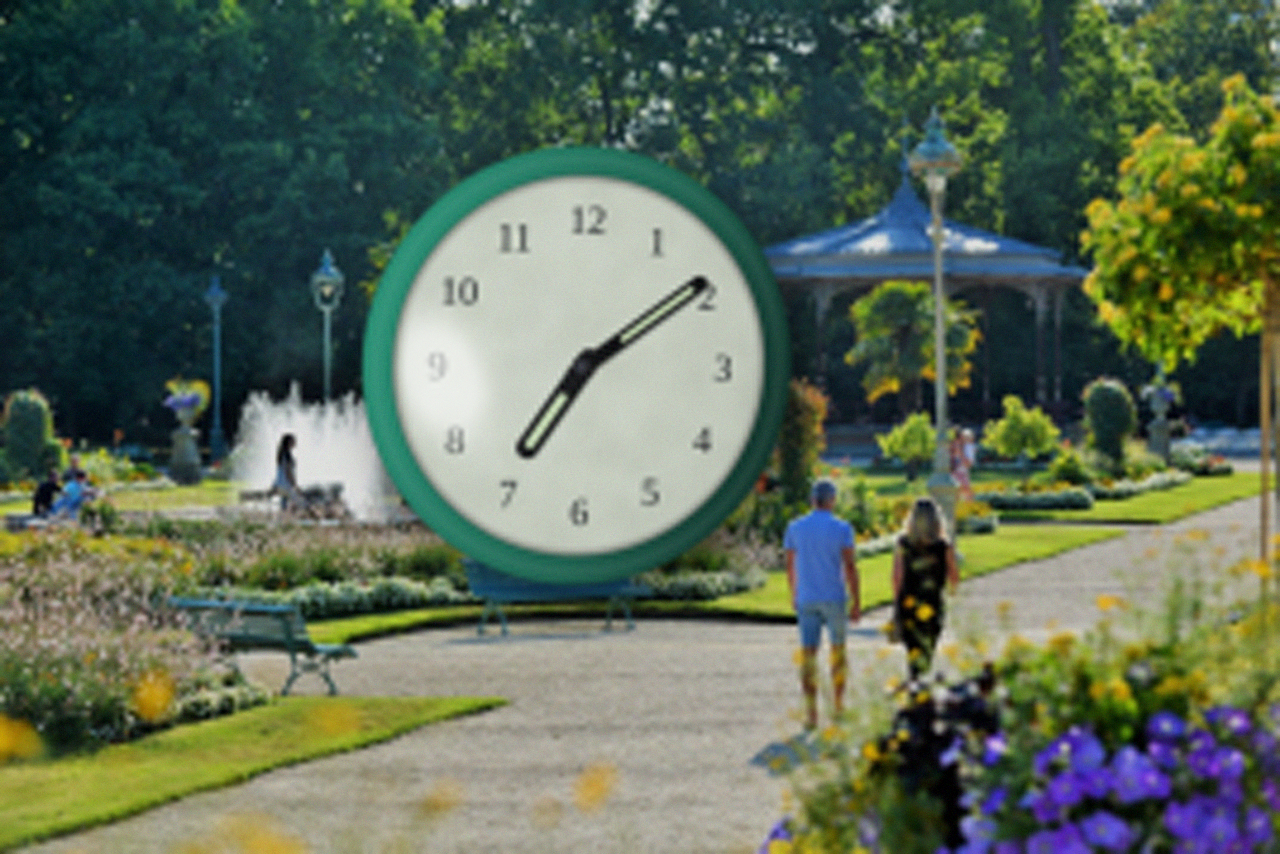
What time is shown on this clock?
7:09
